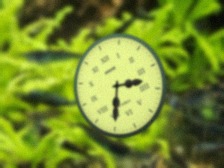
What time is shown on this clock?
3:35
